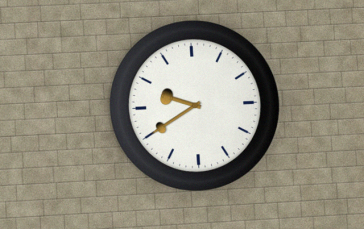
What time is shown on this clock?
9:40
